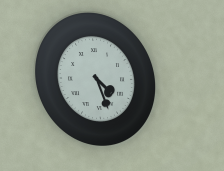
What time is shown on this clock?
4:27
